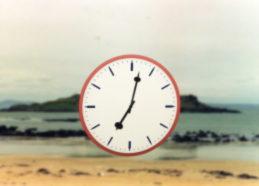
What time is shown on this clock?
7:02
